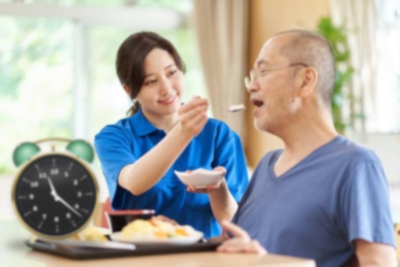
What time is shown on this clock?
11:22
